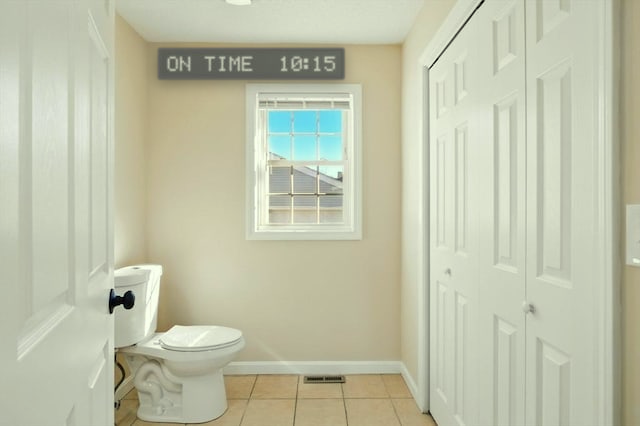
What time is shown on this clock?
10:15
